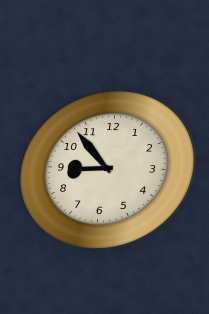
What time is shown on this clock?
8:53
